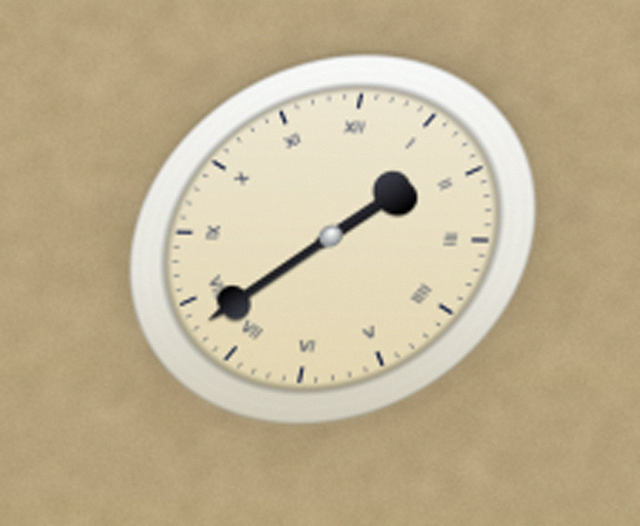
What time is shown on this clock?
1:38
